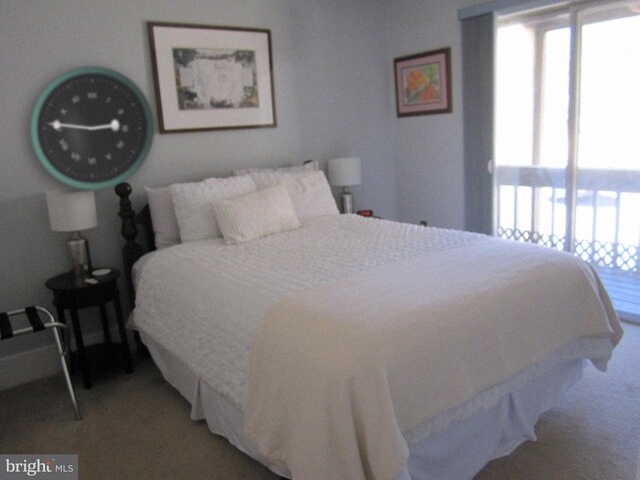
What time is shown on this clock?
2:46
